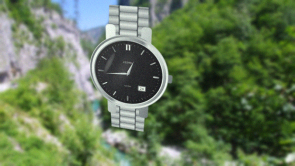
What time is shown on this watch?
12:44
